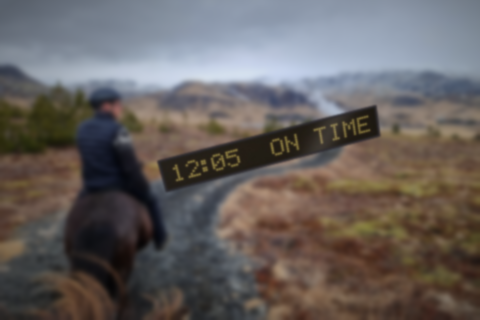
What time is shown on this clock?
12:05
